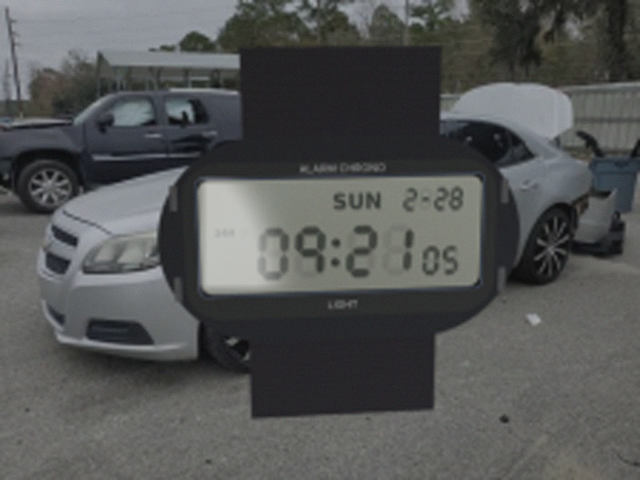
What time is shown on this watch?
9:21:05
